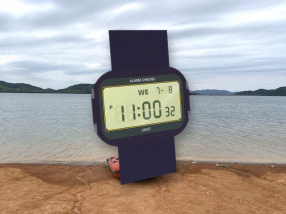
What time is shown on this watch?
11:00:32
